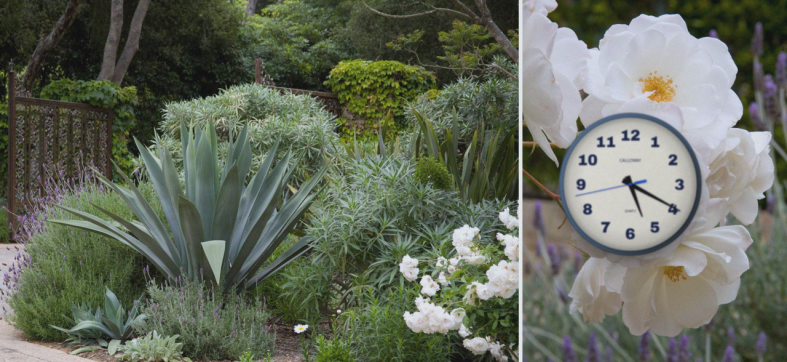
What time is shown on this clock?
5:19:43
